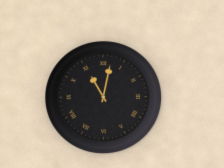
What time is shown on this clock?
11:02
